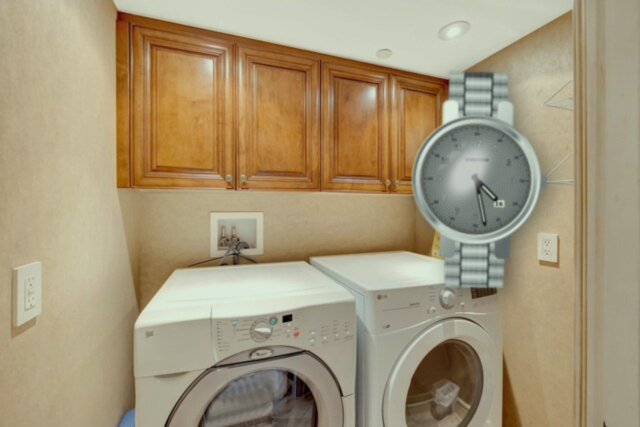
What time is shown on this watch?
4:28
